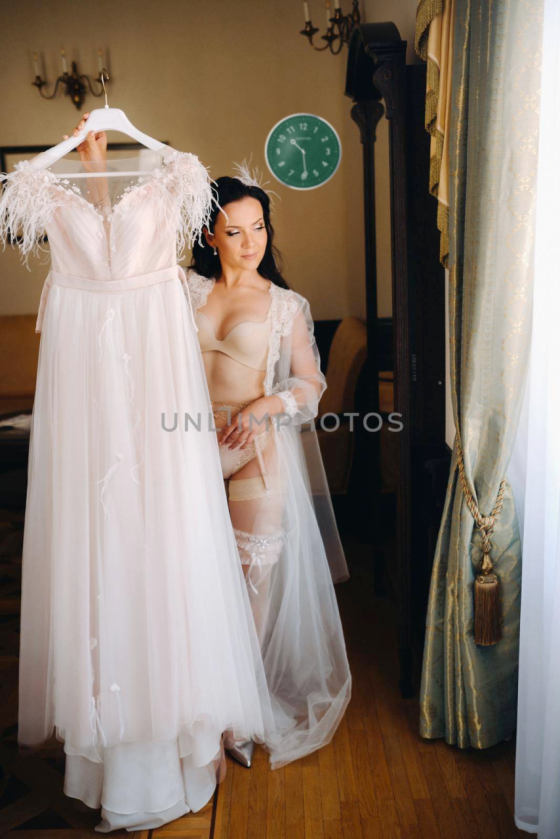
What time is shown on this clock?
10:29
